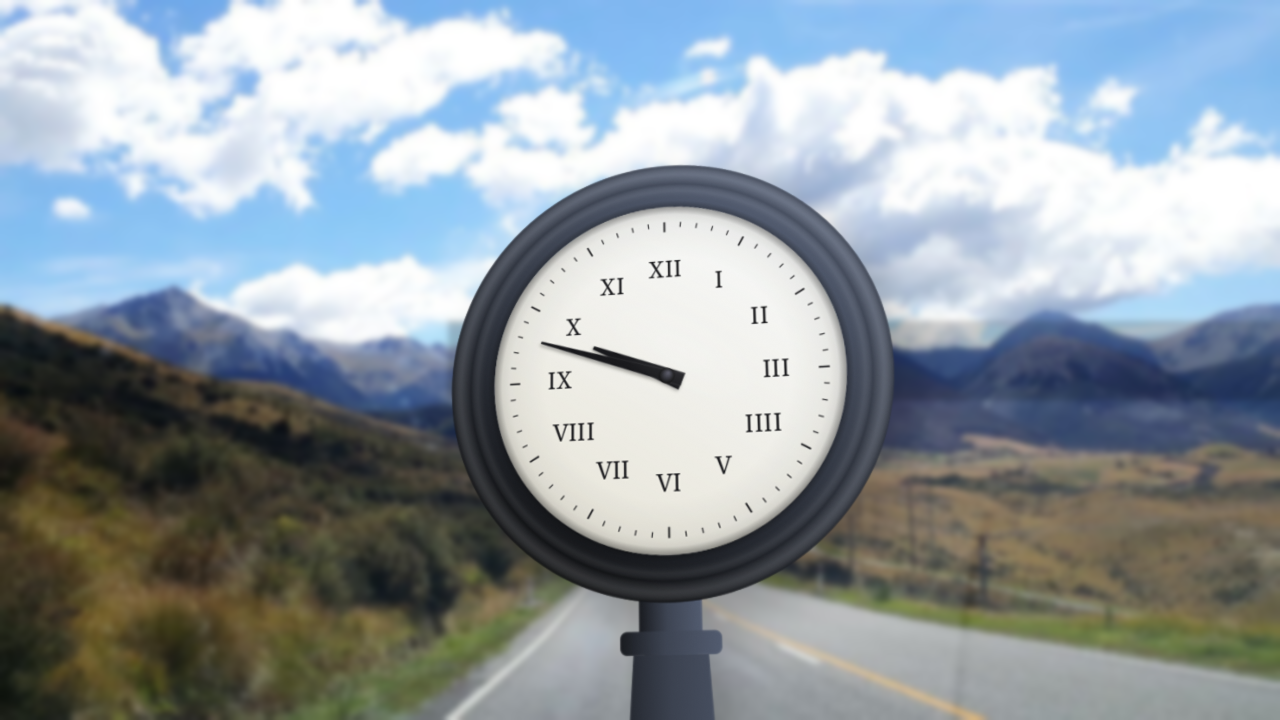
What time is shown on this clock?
9:48
